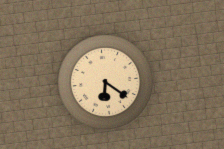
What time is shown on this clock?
6:22
